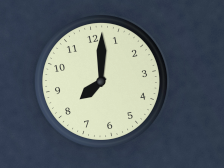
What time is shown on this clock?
8:02
